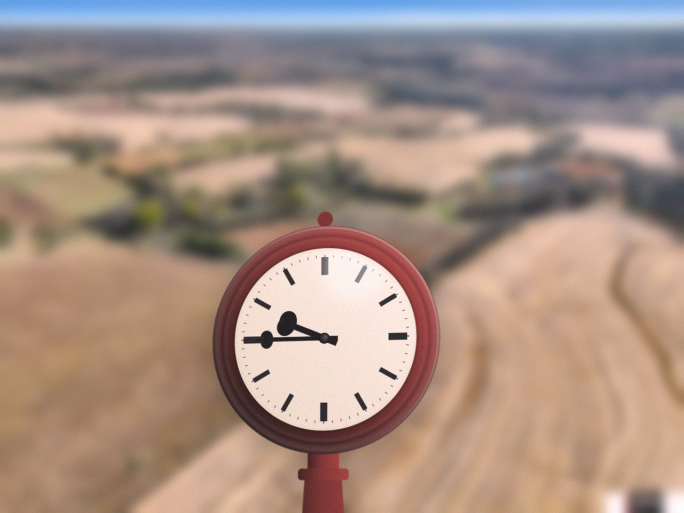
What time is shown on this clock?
9:45
